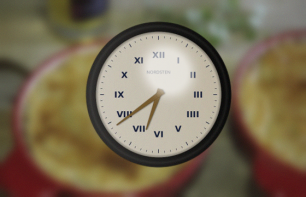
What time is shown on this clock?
6:39
